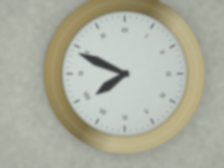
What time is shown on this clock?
7:49
